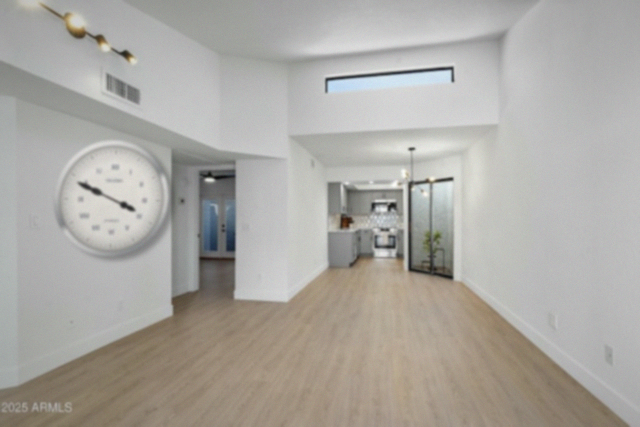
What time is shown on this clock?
3:49
